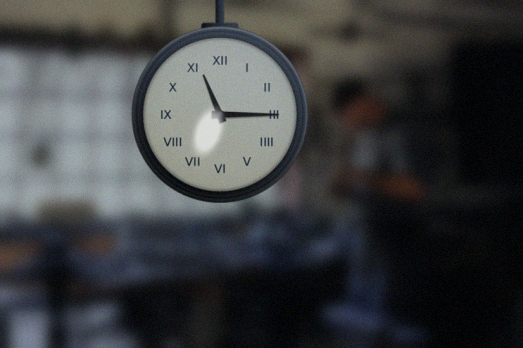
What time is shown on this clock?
11:15
